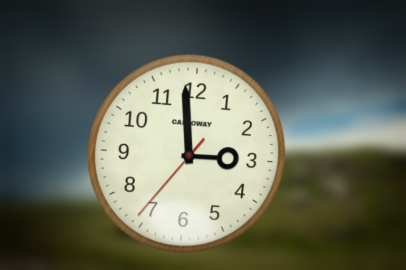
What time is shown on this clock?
2:58:36
